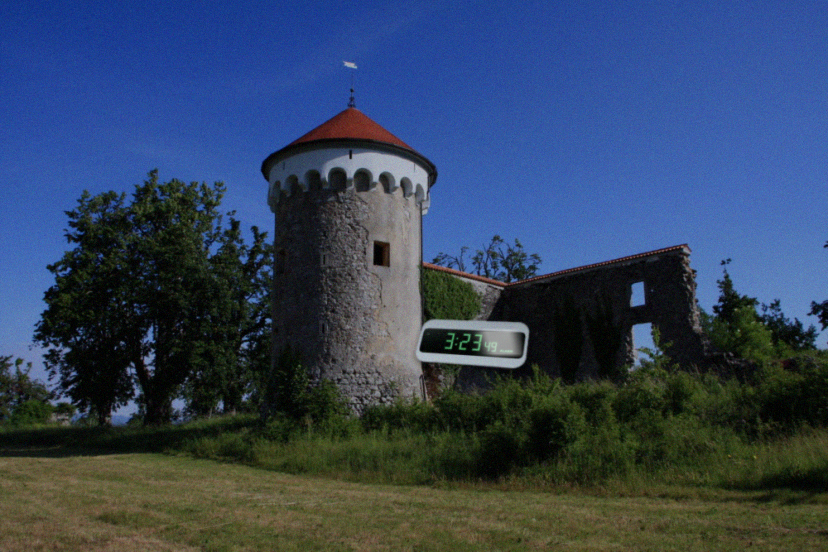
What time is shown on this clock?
3:23:49
